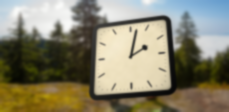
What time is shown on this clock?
2:02
